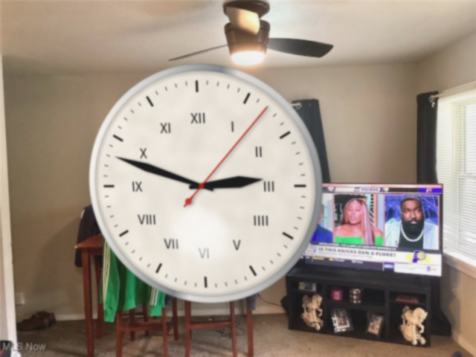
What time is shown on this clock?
2:48:07
